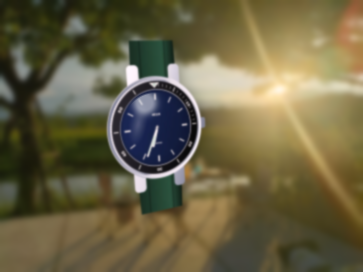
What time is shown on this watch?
6:34
